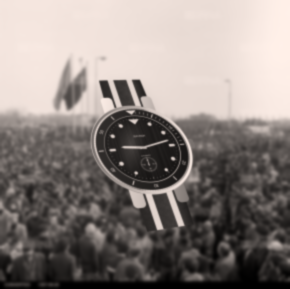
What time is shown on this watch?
9:13
